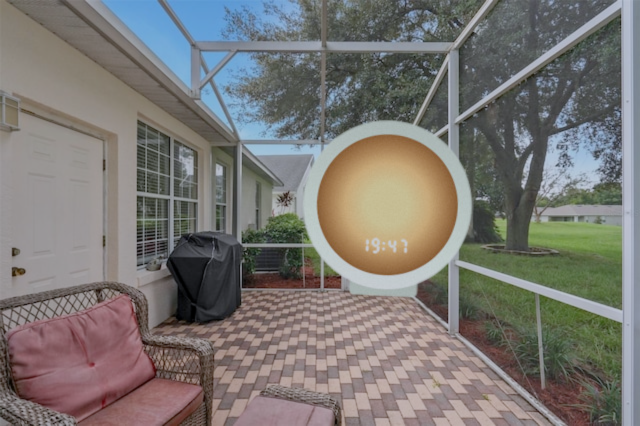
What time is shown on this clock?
19:47
